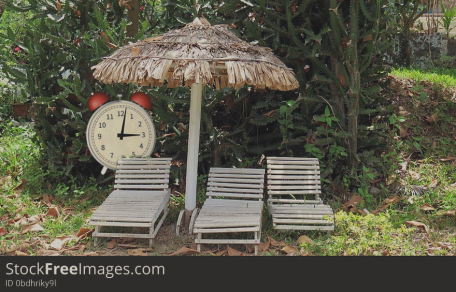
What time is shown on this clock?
3:02
